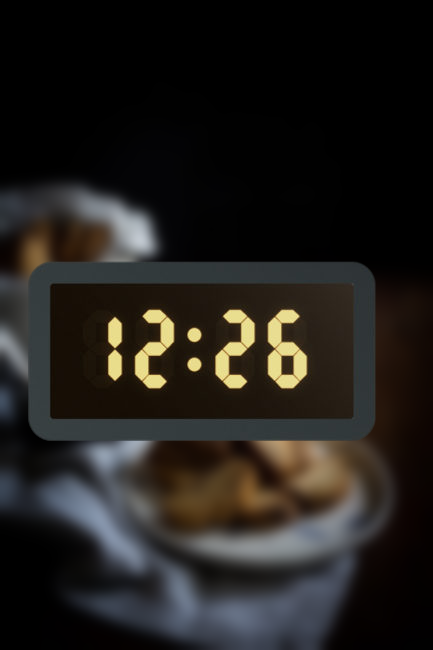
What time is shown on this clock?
12:26
